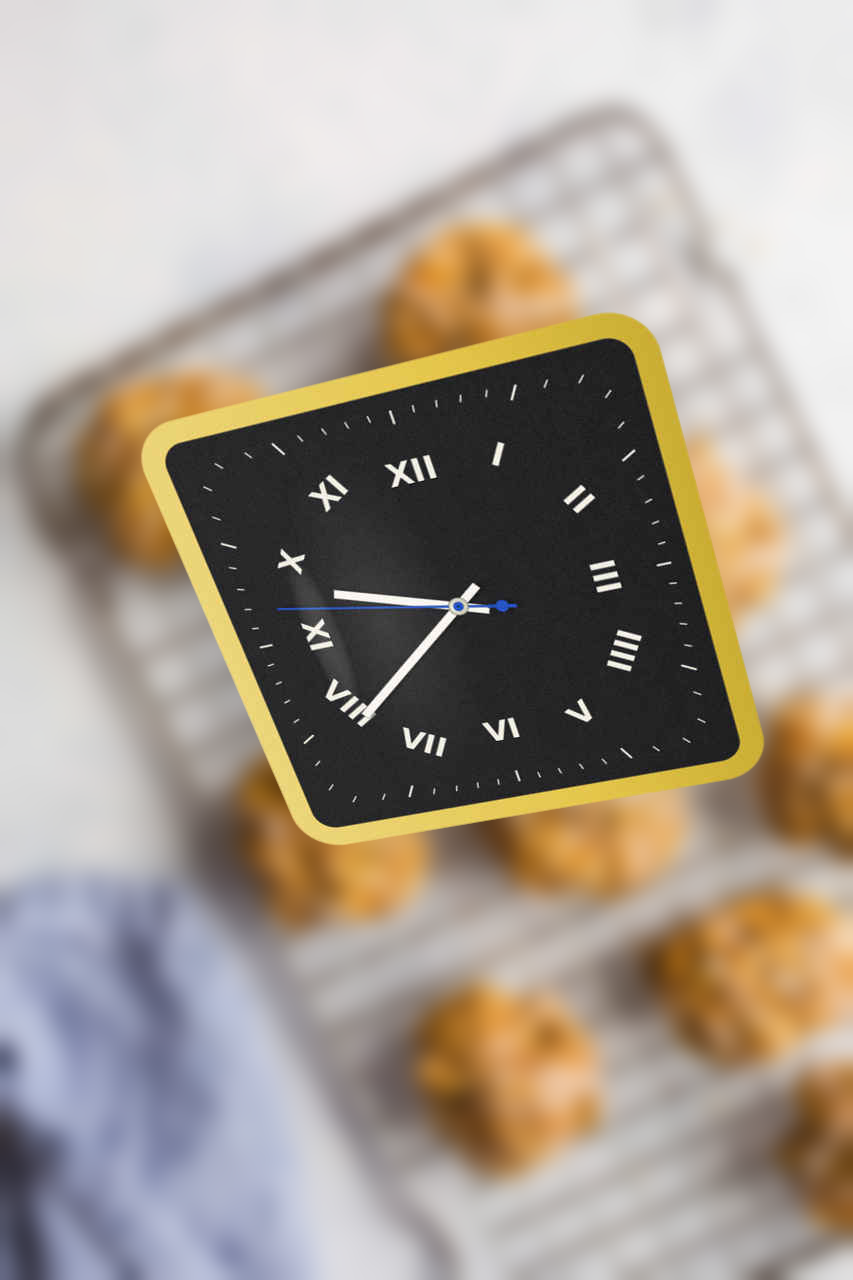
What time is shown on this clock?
9:38:47
